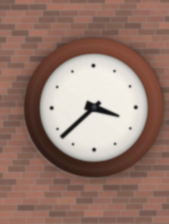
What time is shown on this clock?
3:38
